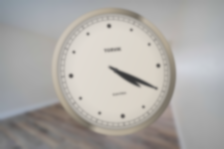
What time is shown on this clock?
4:20
